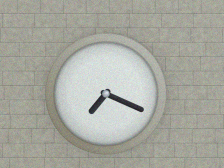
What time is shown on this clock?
7:19
